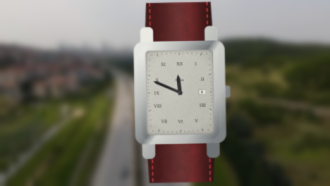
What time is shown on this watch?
11:49
